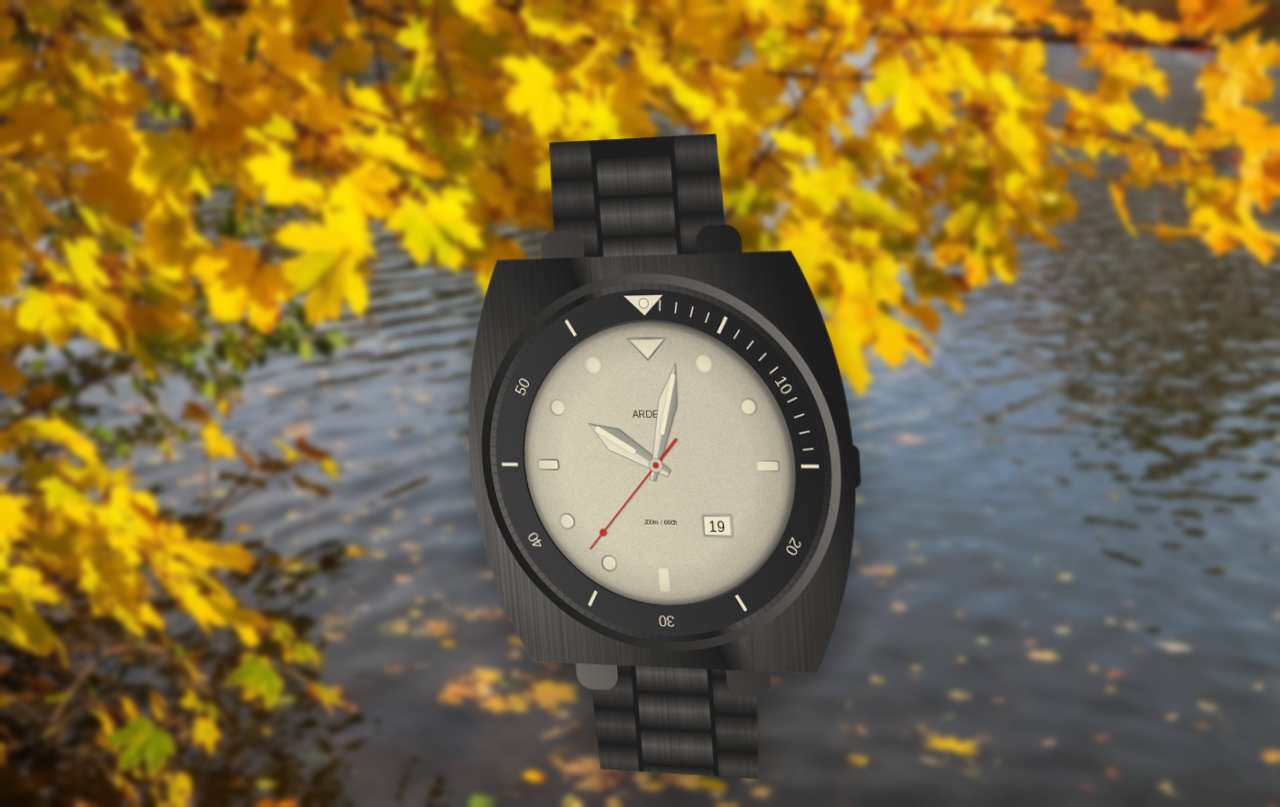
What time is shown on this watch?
10:02:37
